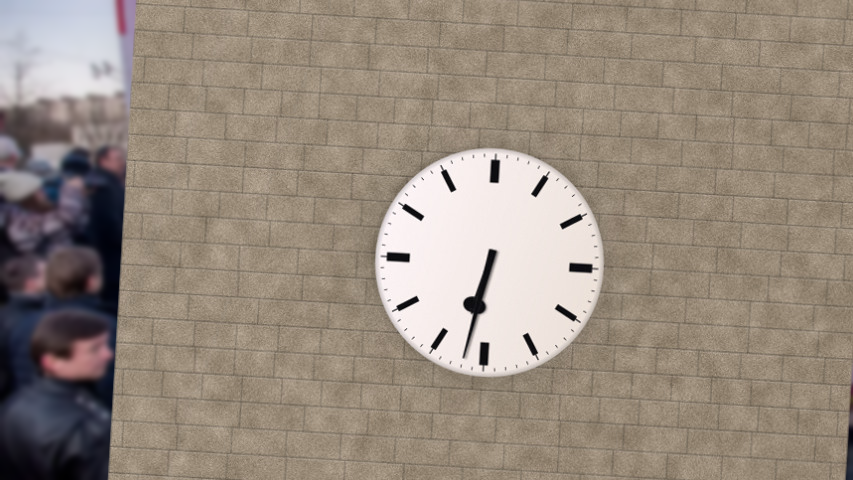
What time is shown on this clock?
6:32
